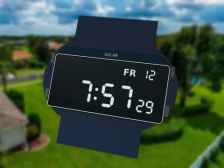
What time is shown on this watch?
7:57:29
